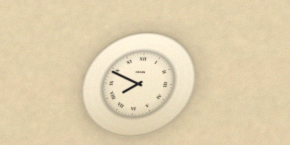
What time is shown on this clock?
7:49
